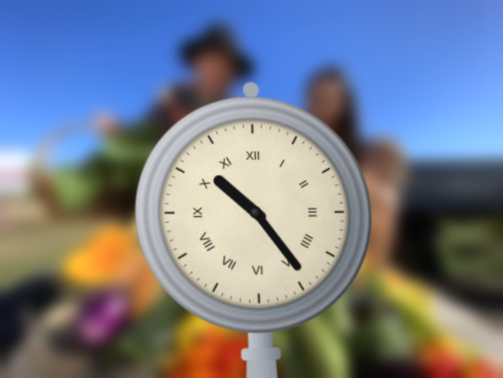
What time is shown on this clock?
10:24
